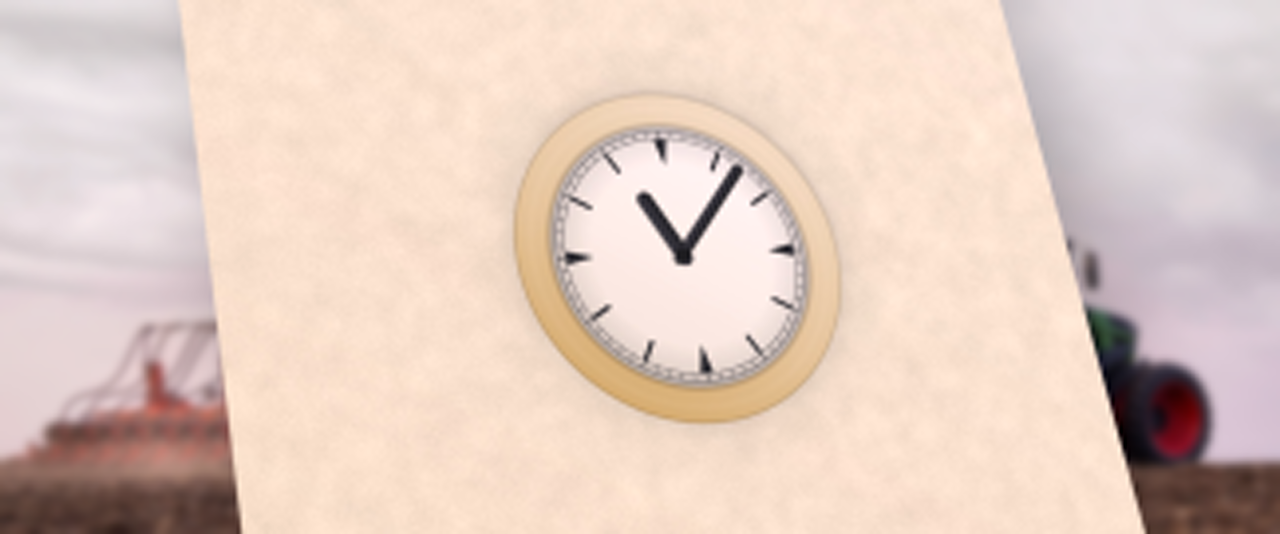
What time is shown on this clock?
11:07
